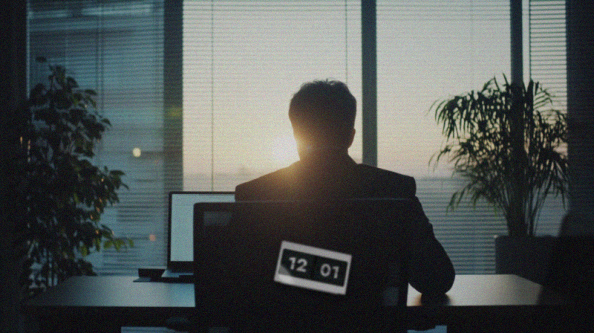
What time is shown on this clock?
12:01
